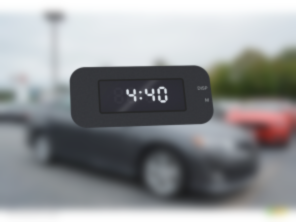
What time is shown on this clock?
4:40
